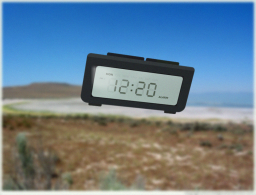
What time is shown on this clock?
12:20
